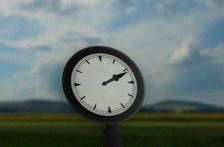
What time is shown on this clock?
2:11
